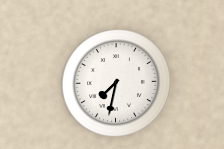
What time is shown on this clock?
7:32
